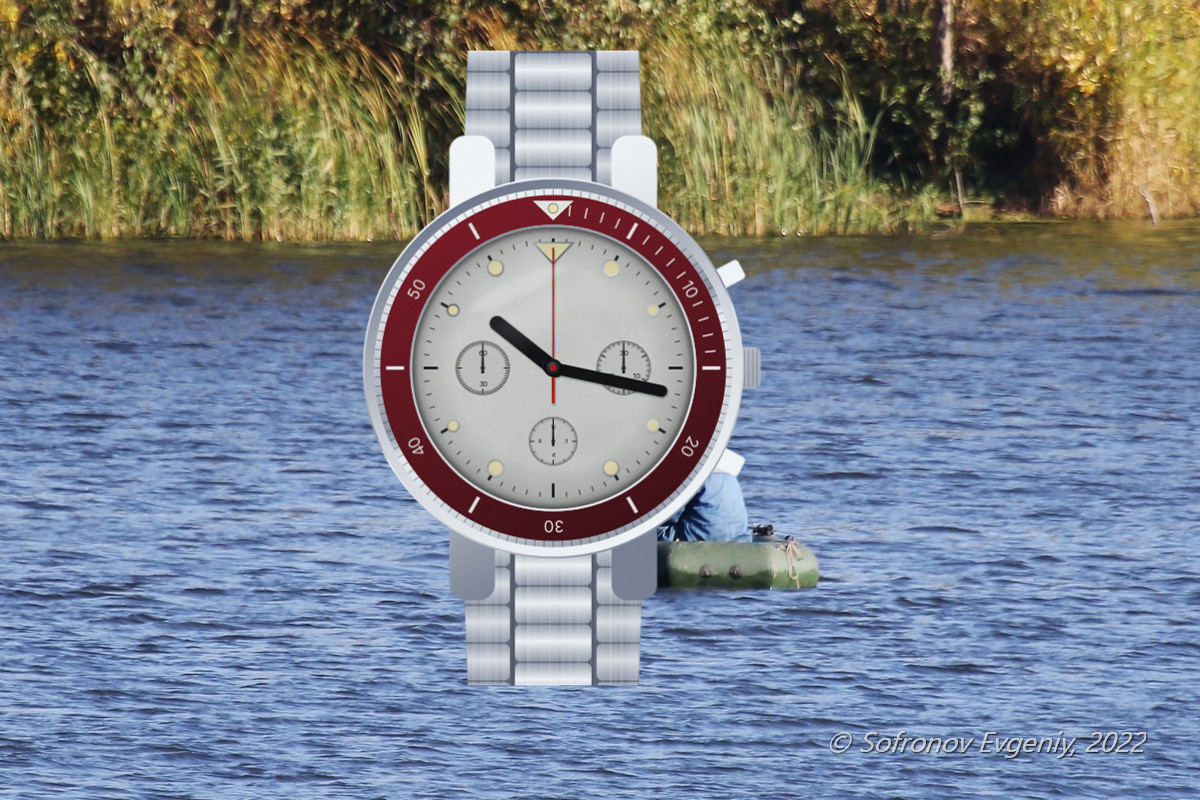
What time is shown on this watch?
10:17
